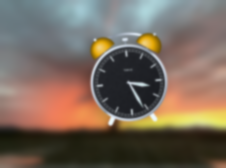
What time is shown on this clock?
3:26
